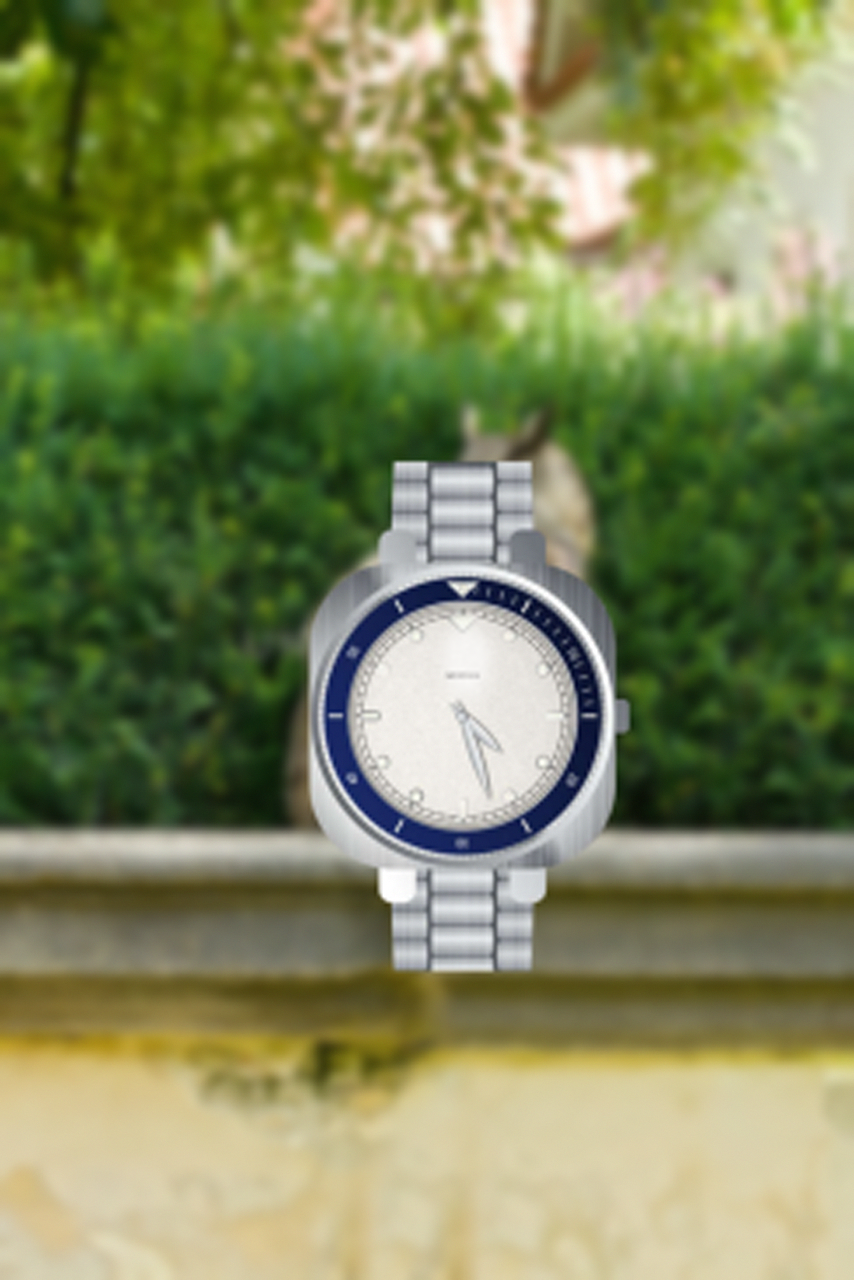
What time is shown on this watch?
4:27
